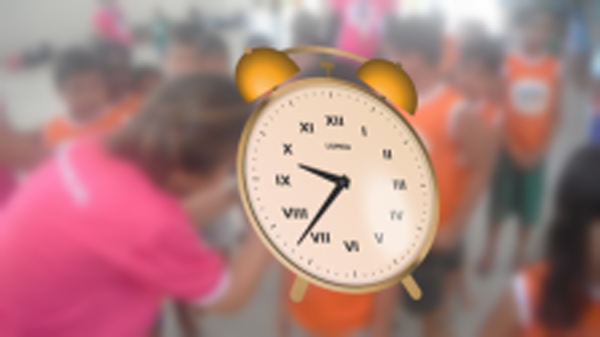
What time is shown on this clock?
9:37
